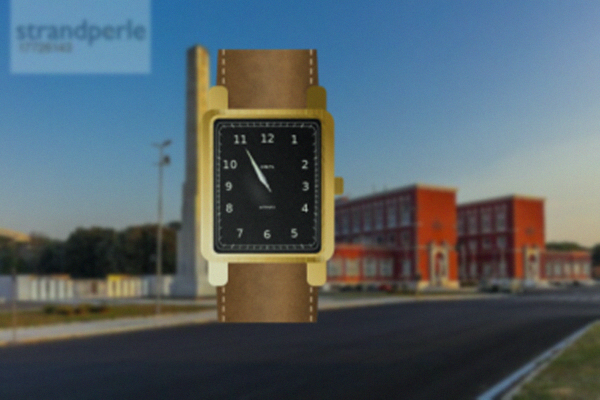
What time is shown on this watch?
10:55
